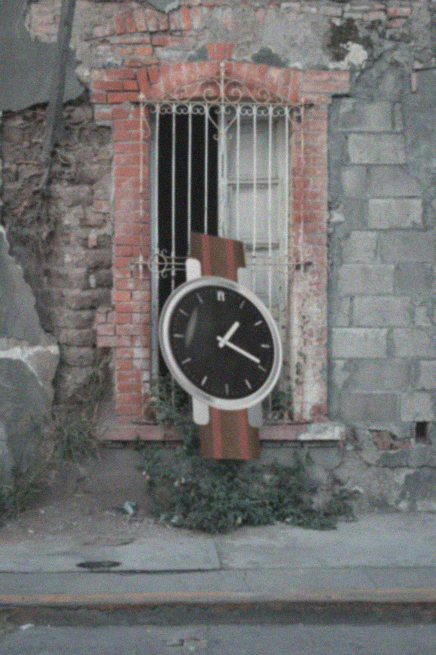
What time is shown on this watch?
1:19
